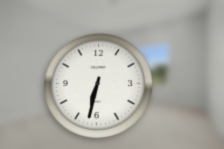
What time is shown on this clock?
6:32
